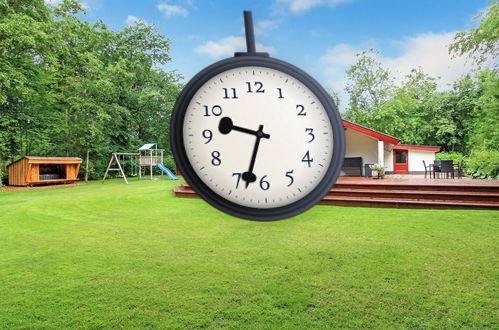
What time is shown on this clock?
9:33
